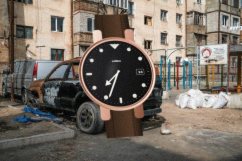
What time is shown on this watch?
7:34
